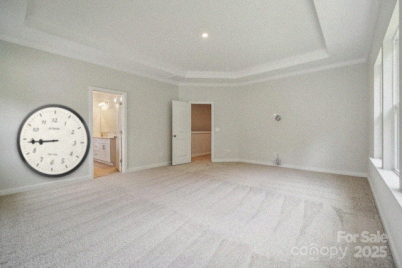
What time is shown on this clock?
8:44
